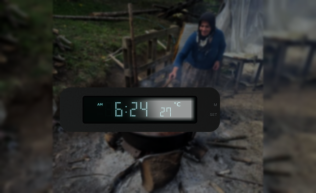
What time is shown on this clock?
6:24
